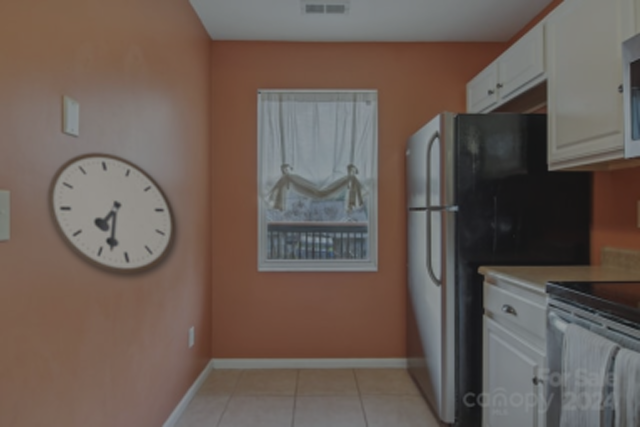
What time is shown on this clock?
7:33
